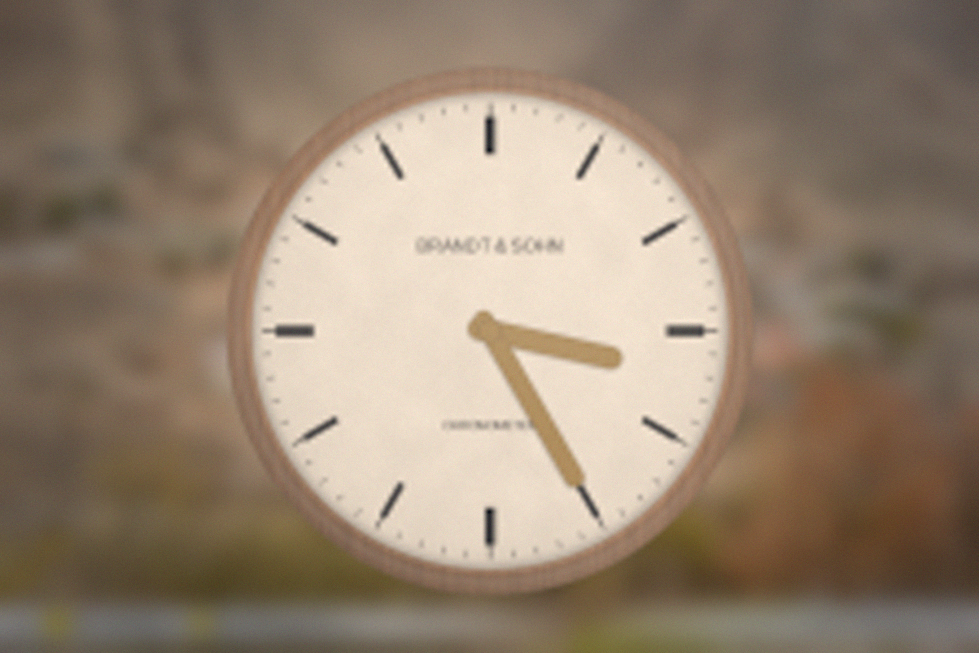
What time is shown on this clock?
3:25
